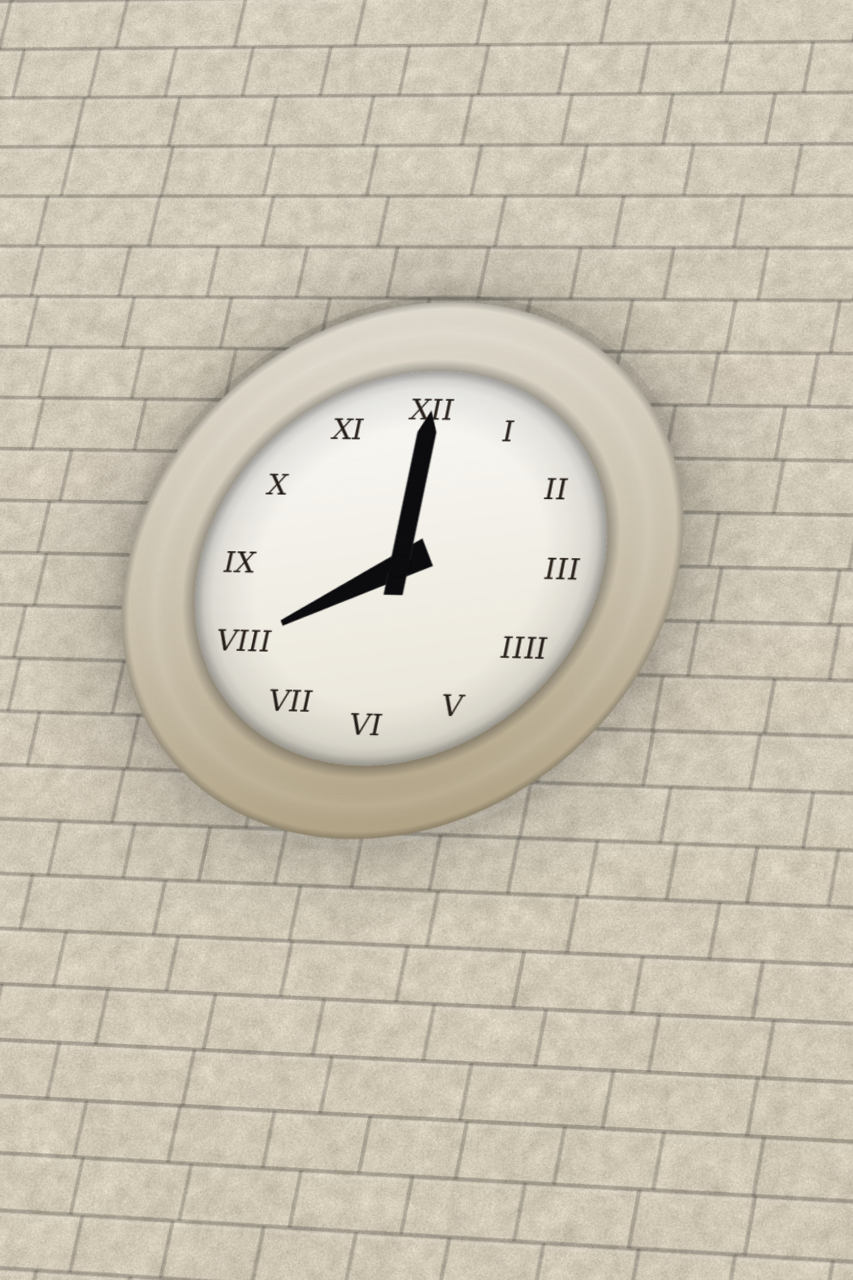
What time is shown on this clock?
8:00
